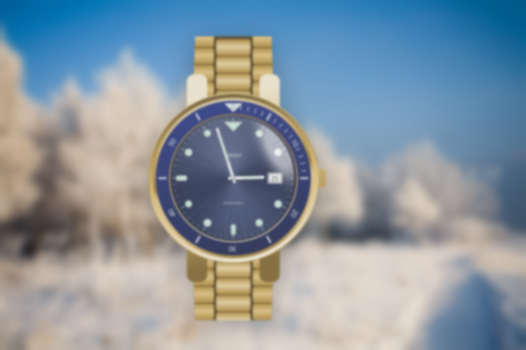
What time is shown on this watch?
2:57
